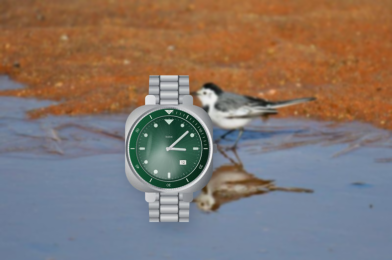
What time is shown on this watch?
3:08
